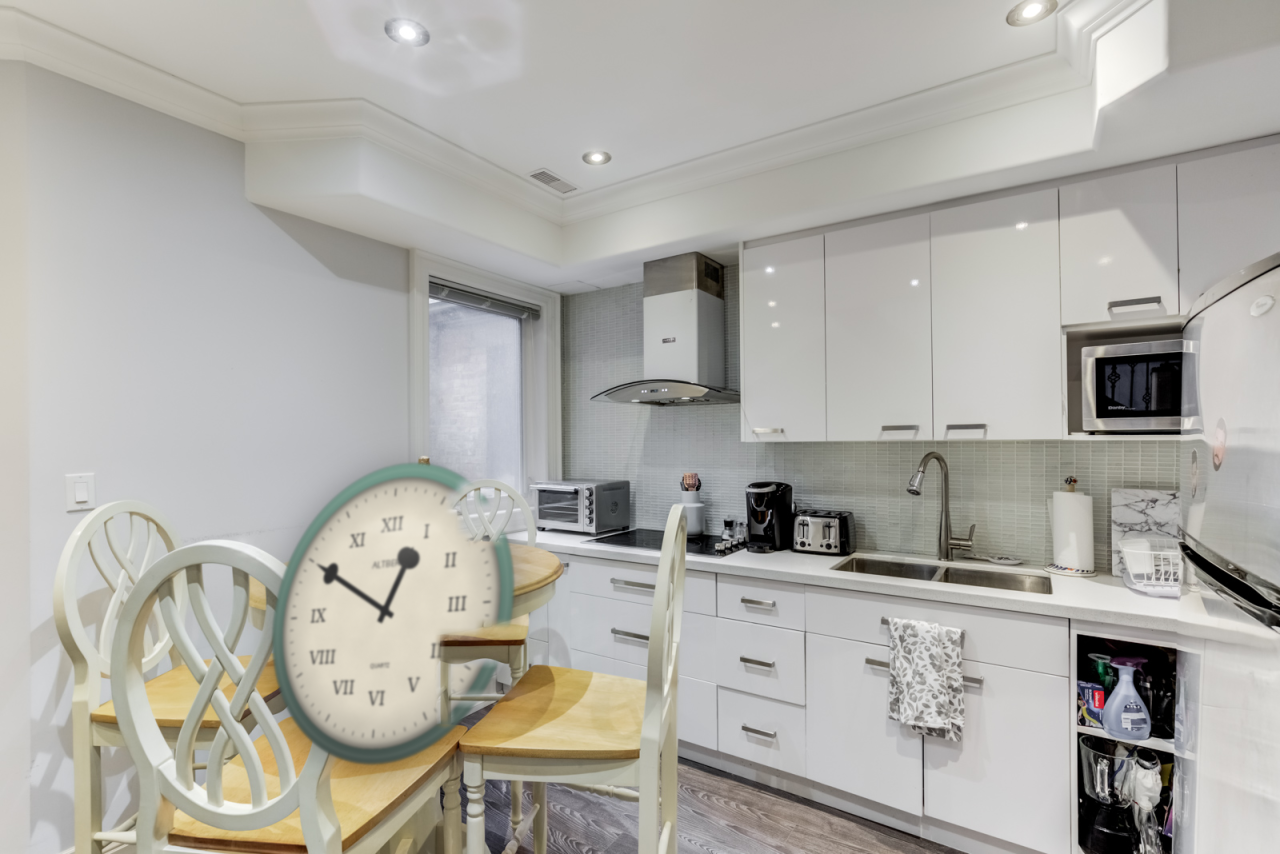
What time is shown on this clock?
12:50
